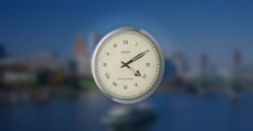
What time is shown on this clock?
4:10
